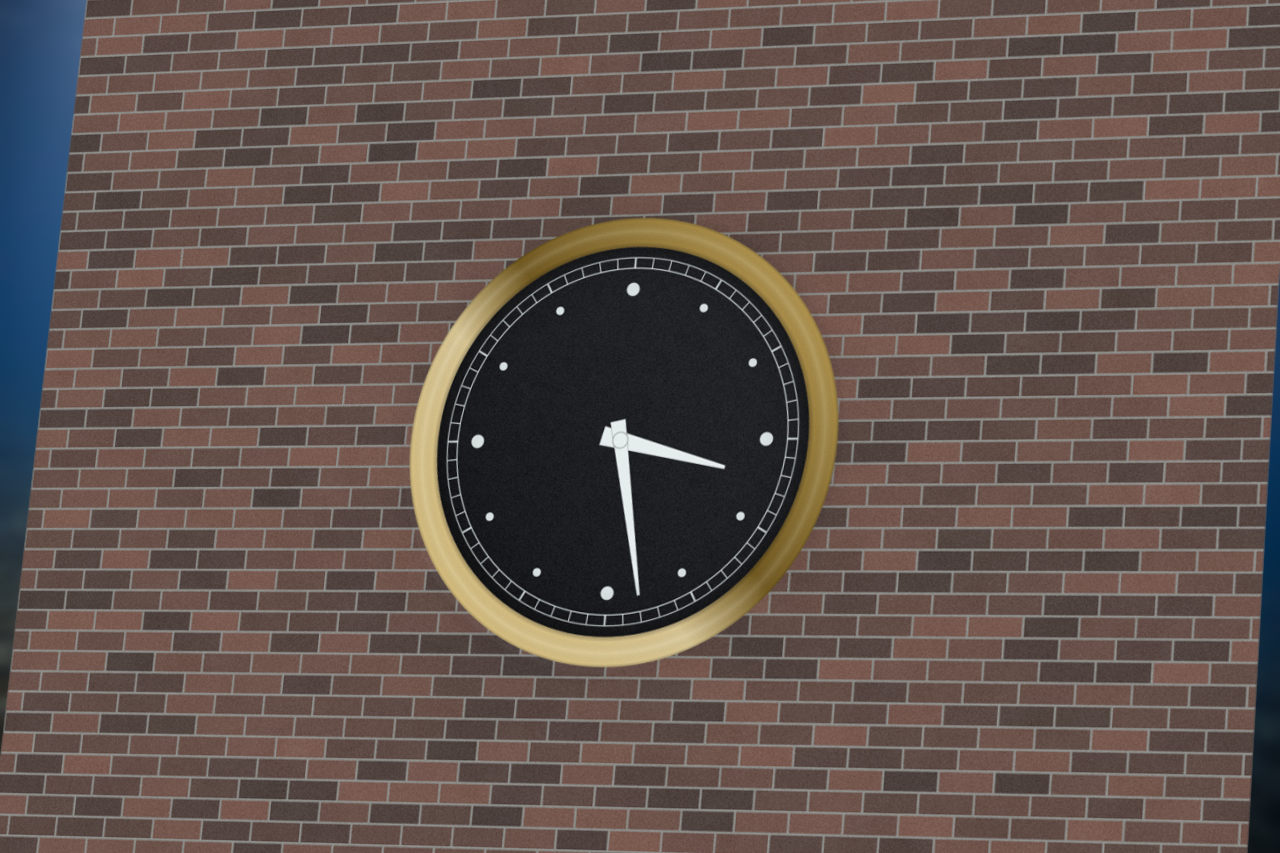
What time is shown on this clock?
3:28
